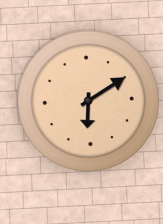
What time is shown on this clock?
6:10
